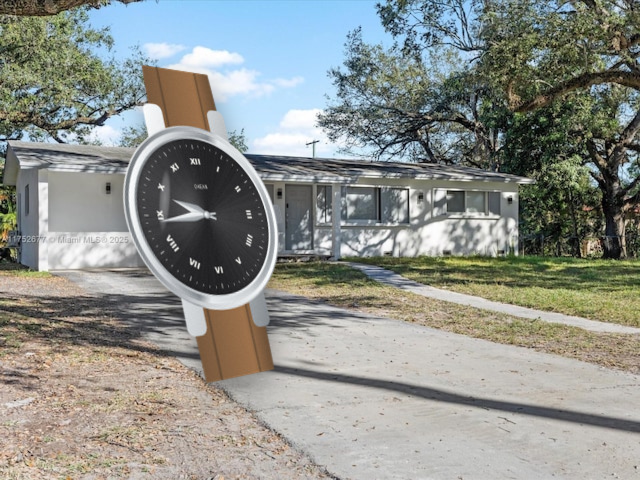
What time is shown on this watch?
9:44
